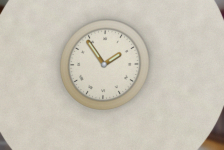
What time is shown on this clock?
1:54
